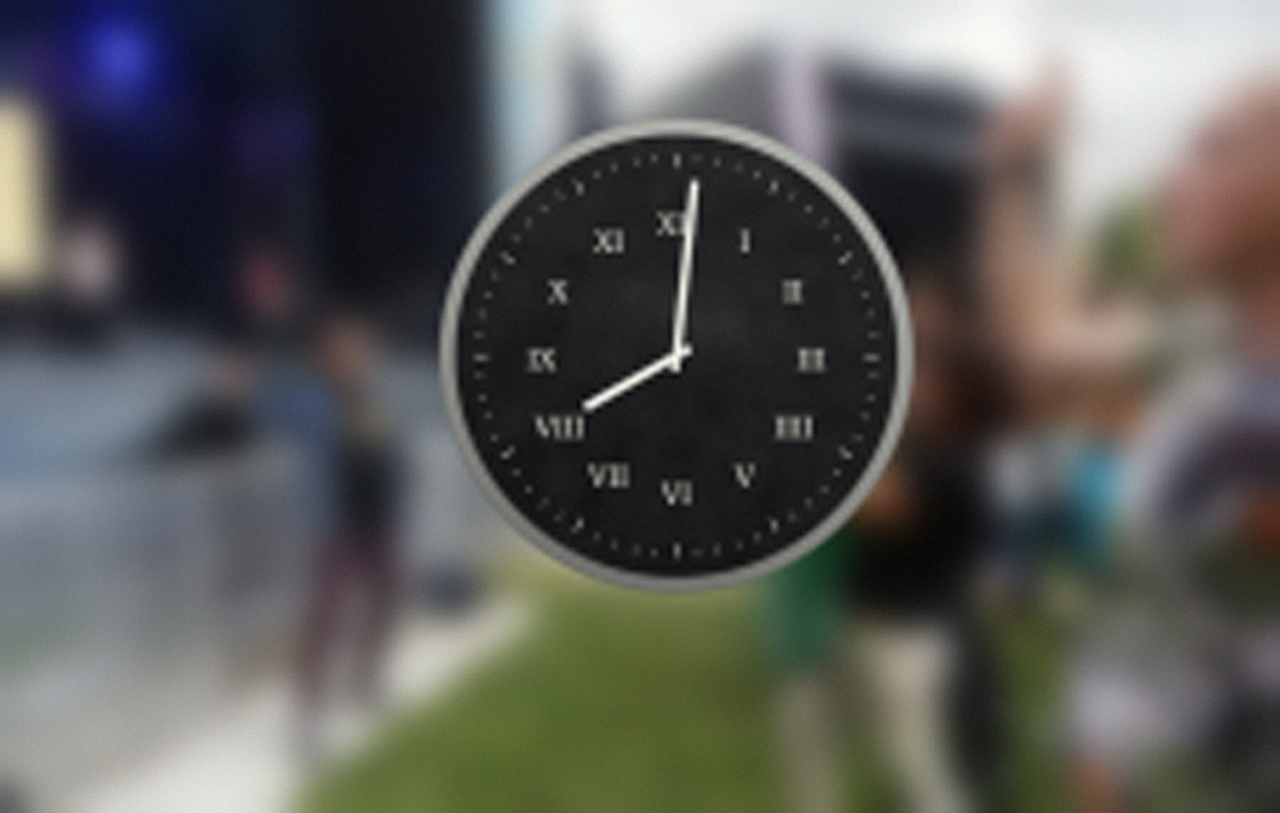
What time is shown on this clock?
8:01
